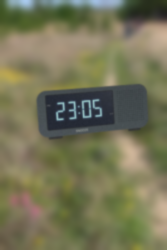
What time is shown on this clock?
23:05
